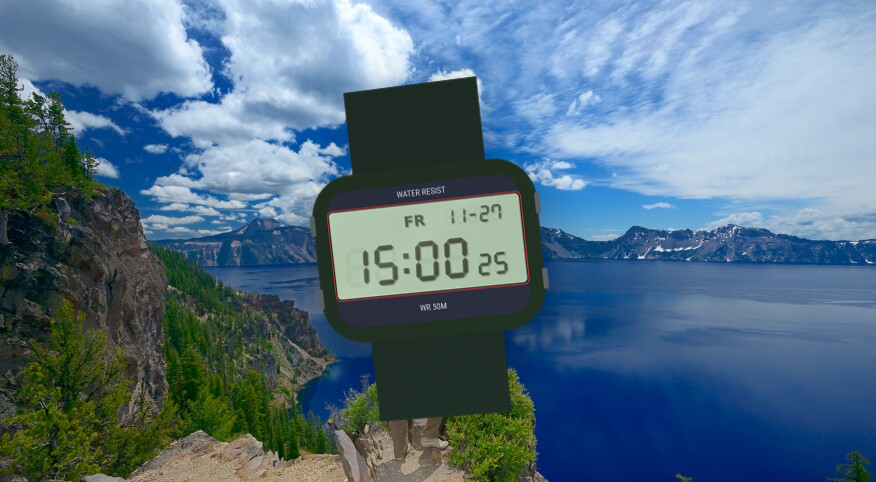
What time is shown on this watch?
15:00:25
